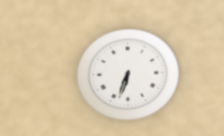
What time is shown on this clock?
6:33
